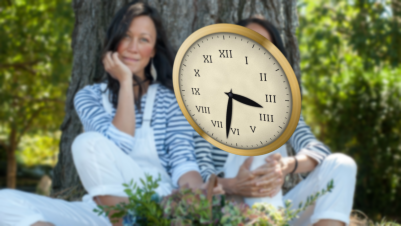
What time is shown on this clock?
3:32
